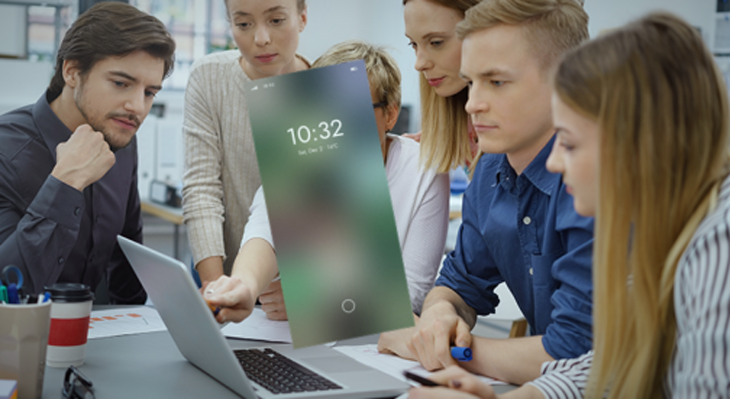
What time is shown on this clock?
10:32
